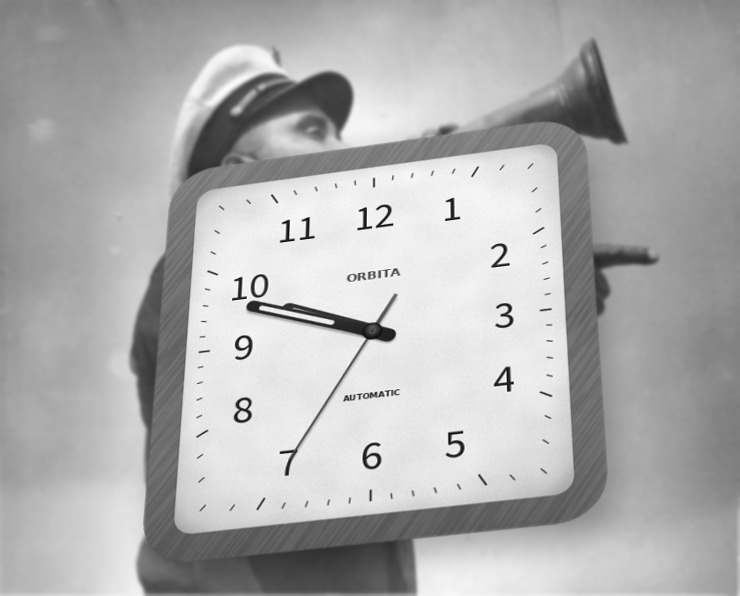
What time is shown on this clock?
9:48:35
